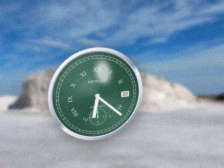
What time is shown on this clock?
6:22
